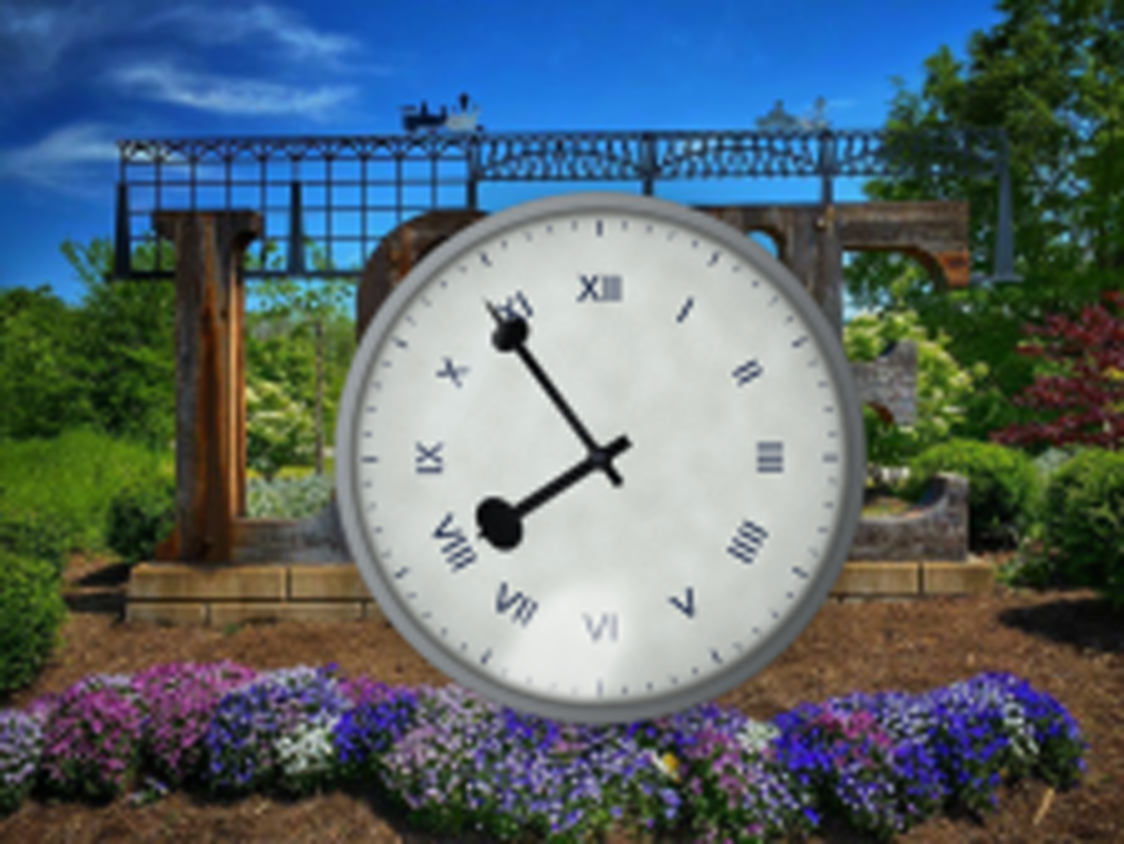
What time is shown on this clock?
7:54
